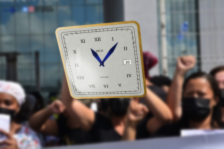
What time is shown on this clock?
11:07
